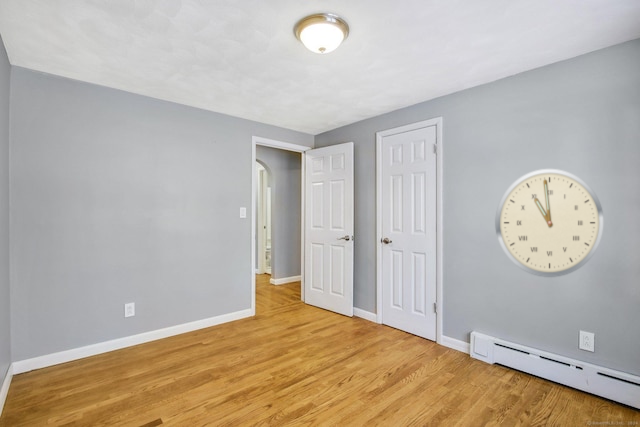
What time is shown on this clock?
10:59
